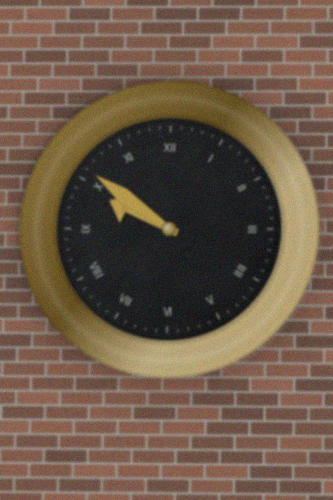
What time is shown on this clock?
9:51
